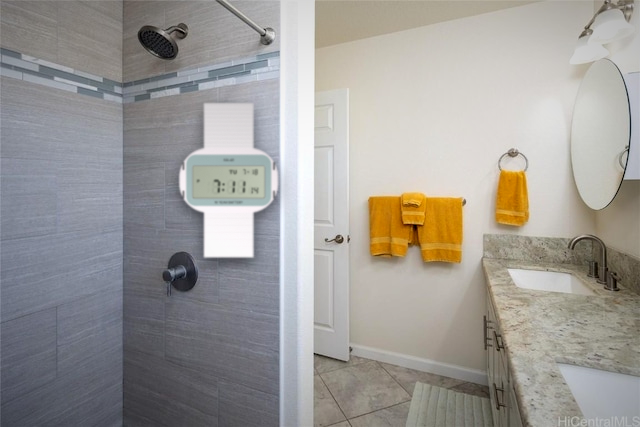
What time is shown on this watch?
7:11
